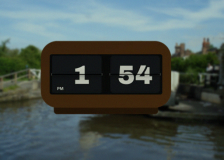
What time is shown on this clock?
1:54
